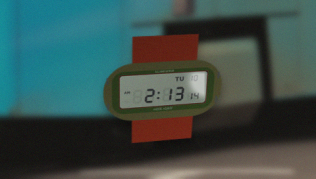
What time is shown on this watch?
2:13:14
